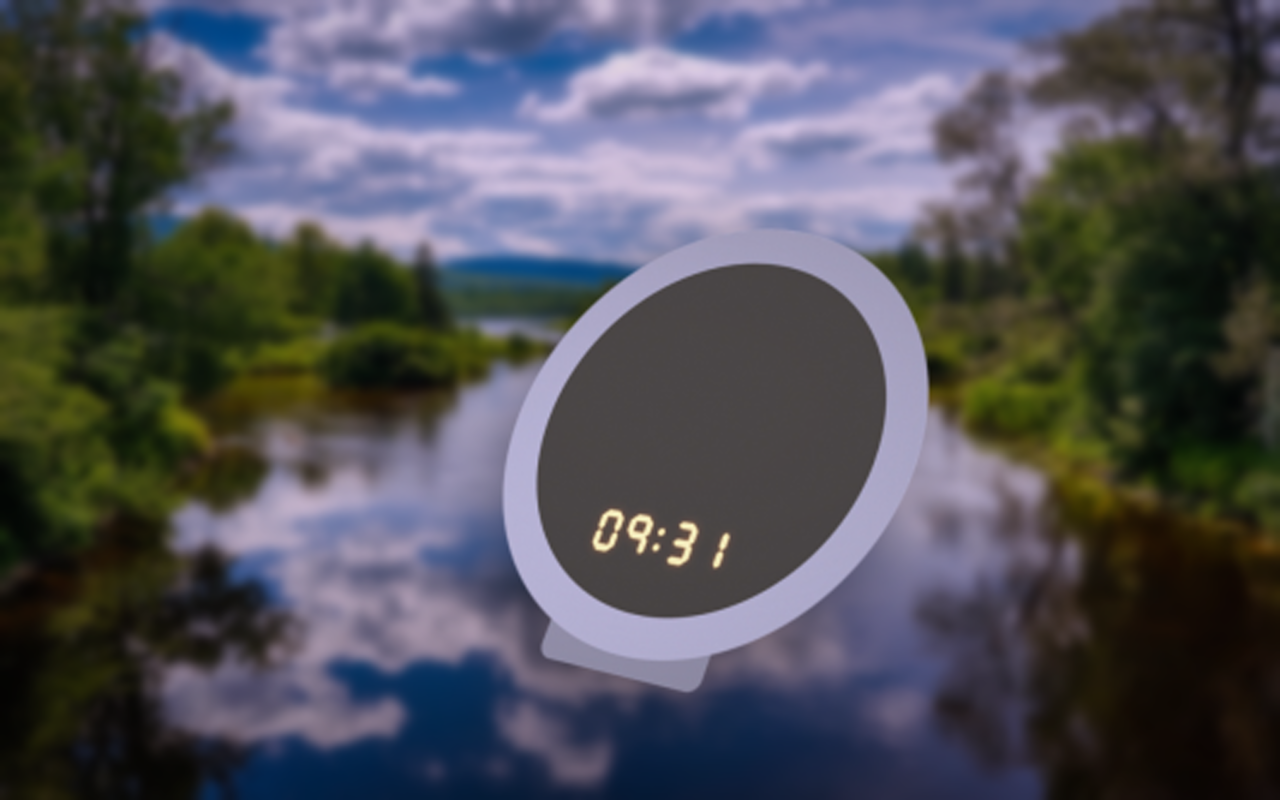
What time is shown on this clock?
9:31
